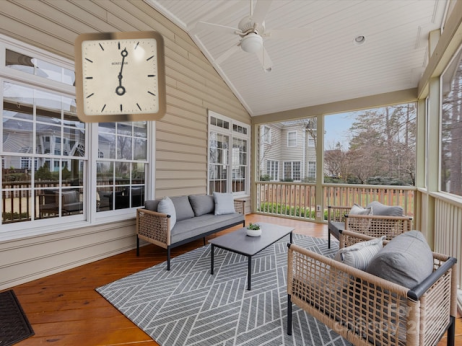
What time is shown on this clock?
6:02
